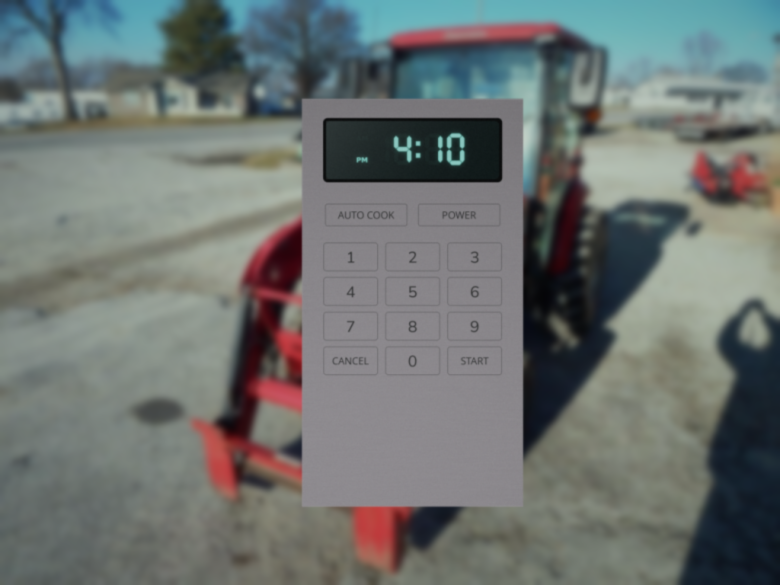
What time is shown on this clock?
4:10
